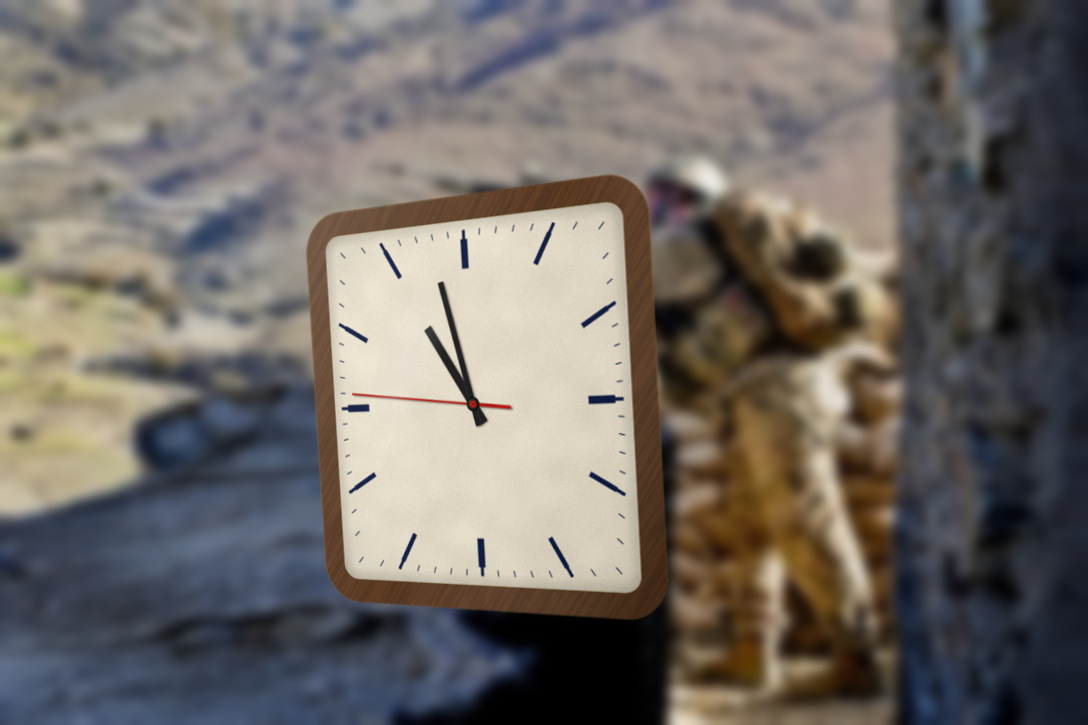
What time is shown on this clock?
10:57:46
